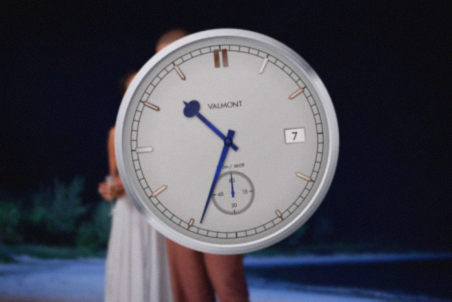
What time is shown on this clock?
10:34
